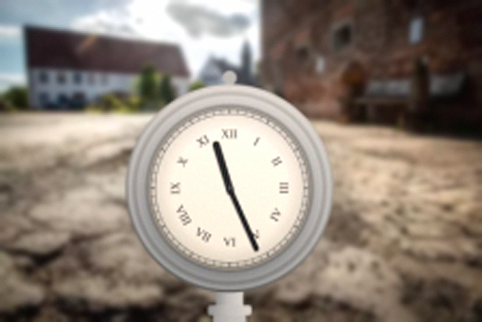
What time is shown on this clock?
11:26
